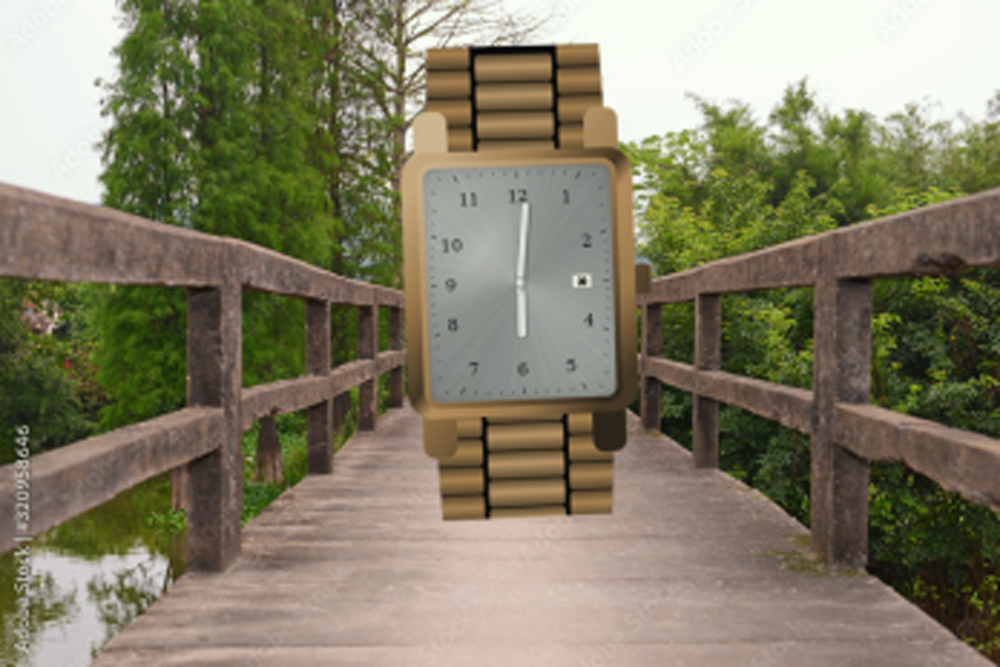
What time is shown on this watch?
6:01
